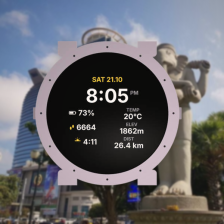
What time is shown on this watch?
8:05
